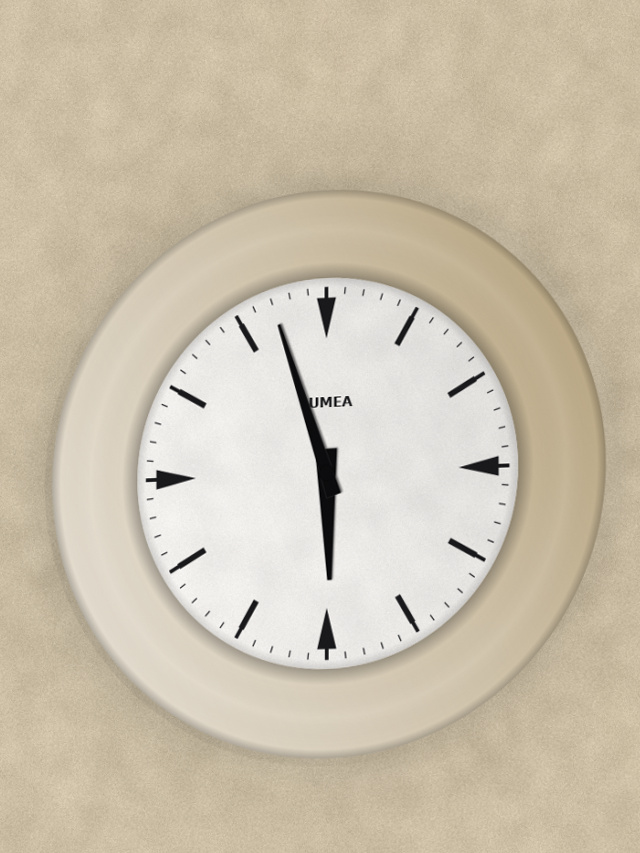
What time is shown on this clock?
5:57
